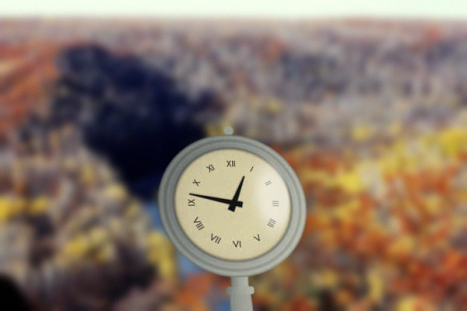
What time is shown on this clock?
12:47
